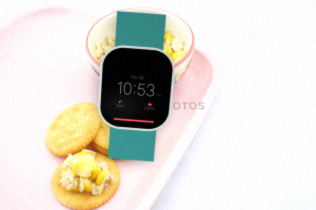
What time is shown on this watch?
10:53
